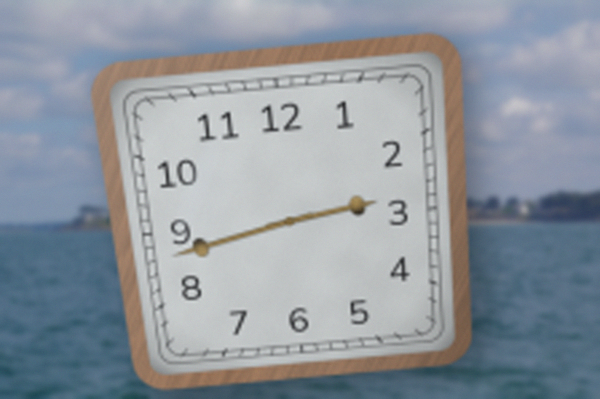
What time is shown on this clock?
2:43
